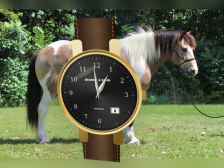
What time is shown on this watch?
12:59
